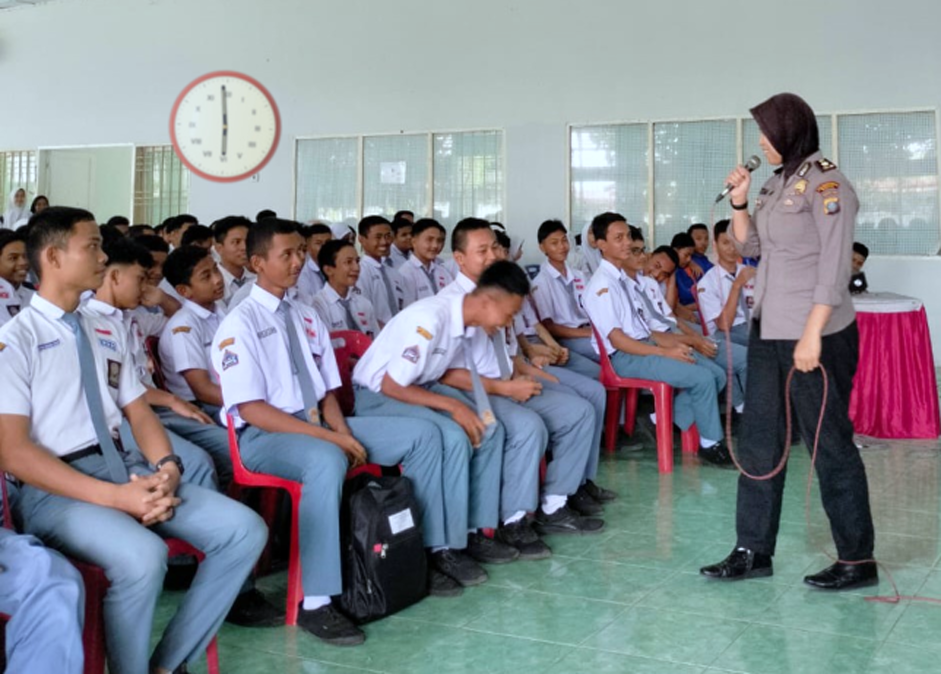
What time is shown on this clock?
5:59
